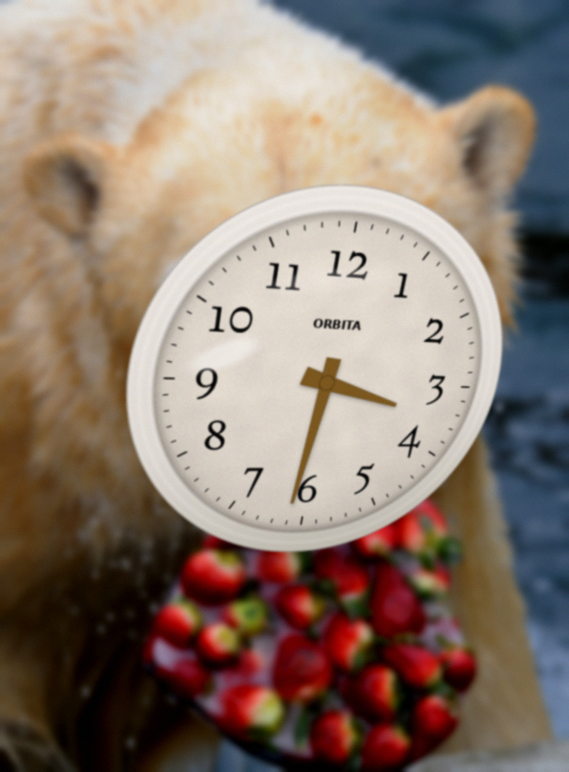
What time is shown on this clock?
3:31
